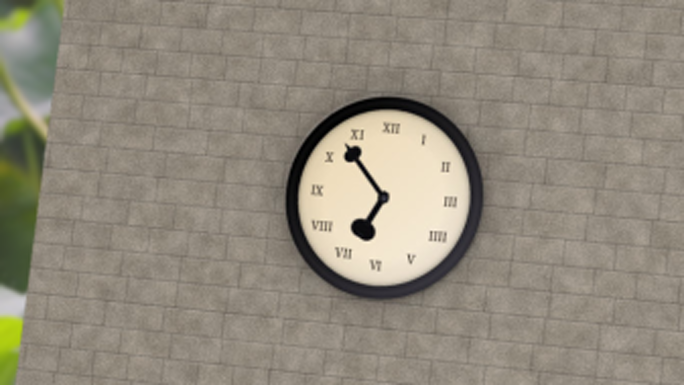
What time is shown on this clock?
6:53
